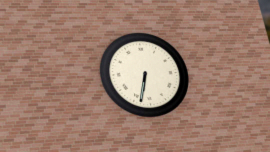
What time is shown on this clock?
6:33
